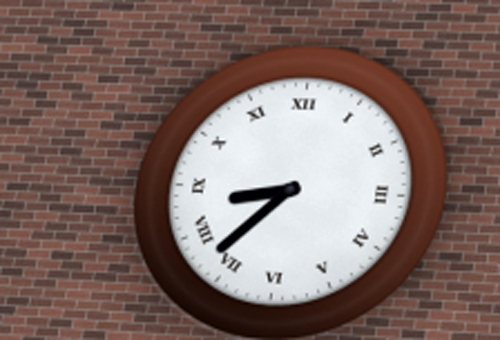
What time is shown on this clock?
8:37
